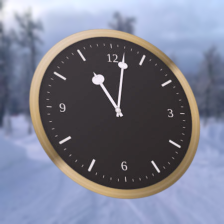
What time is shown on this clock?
11:02
